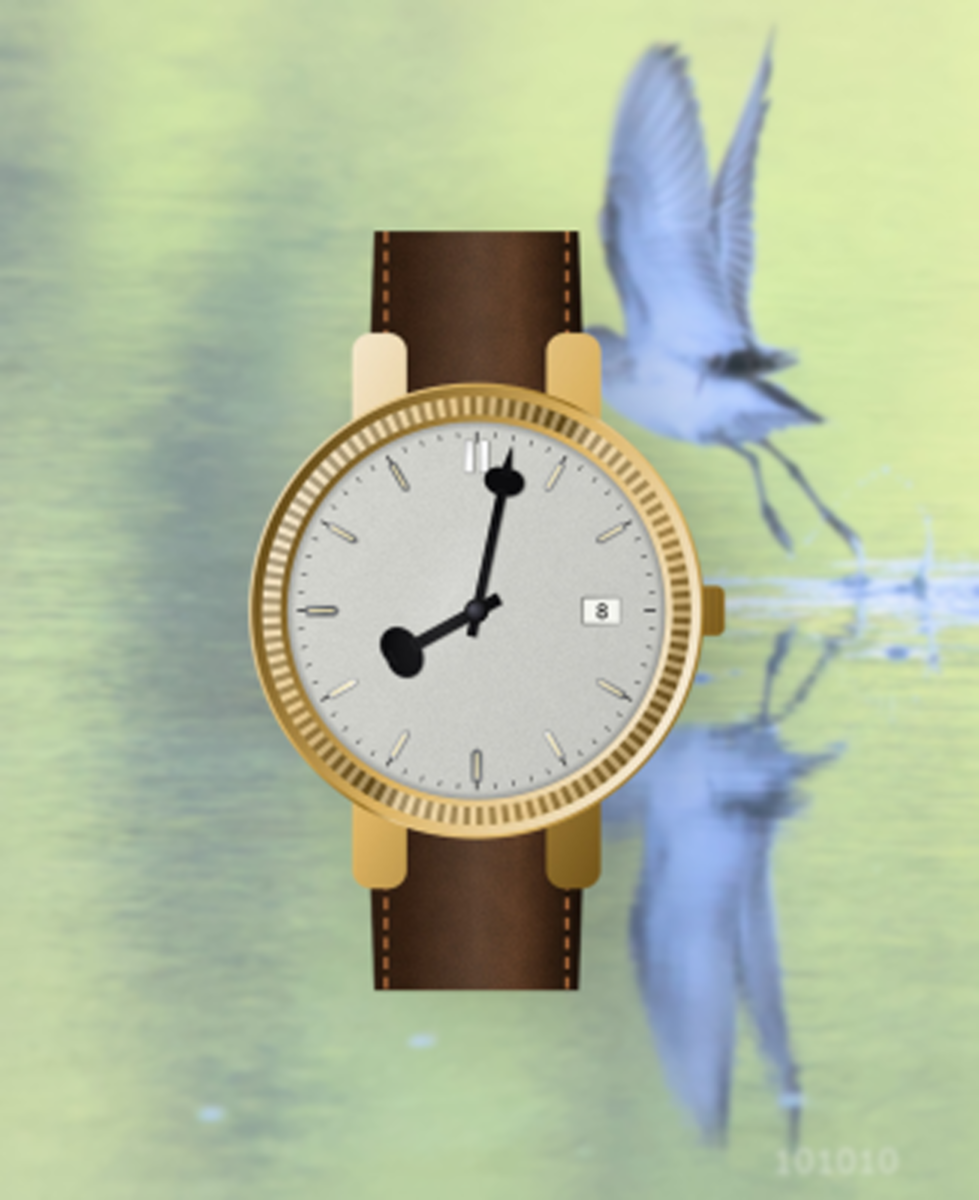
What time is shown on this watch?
8:02
